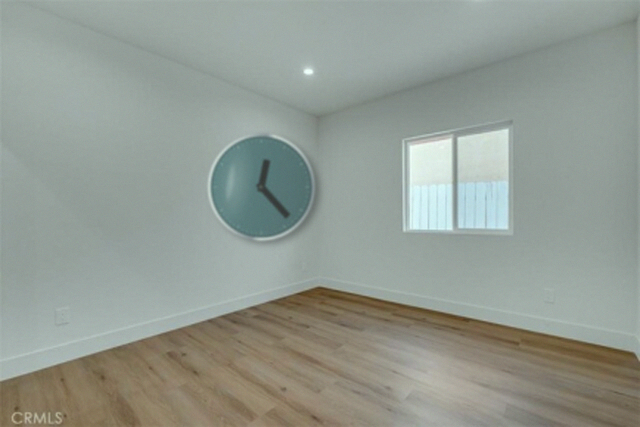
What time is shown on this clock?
12:23
